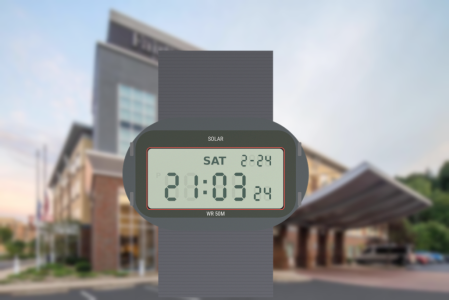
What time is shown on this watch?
21:03:24
